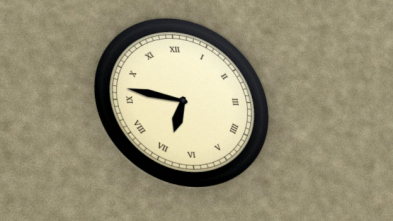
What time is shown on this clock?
6:47
